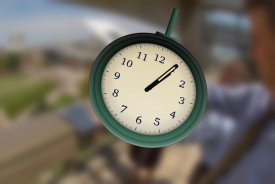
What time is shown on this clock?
1:05
